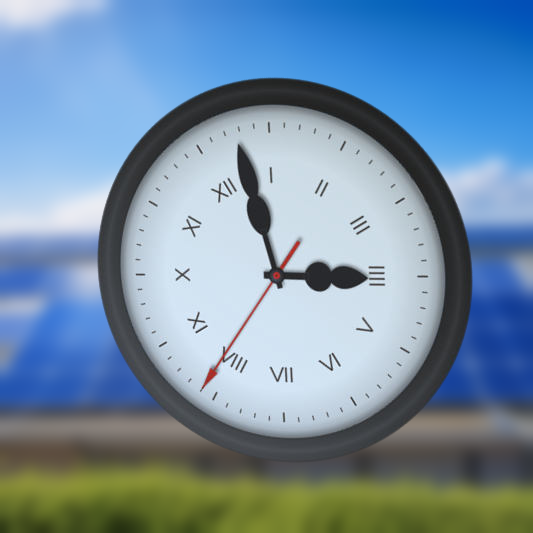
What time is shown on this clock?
4:02:41
